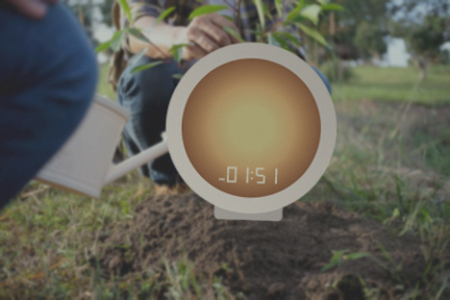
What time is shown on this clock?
1:51
